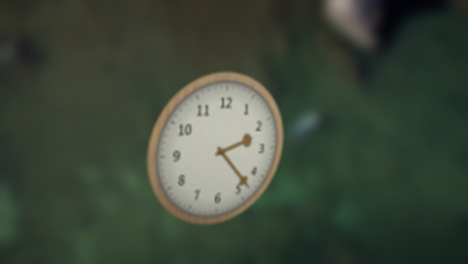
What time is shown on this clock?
2:23
